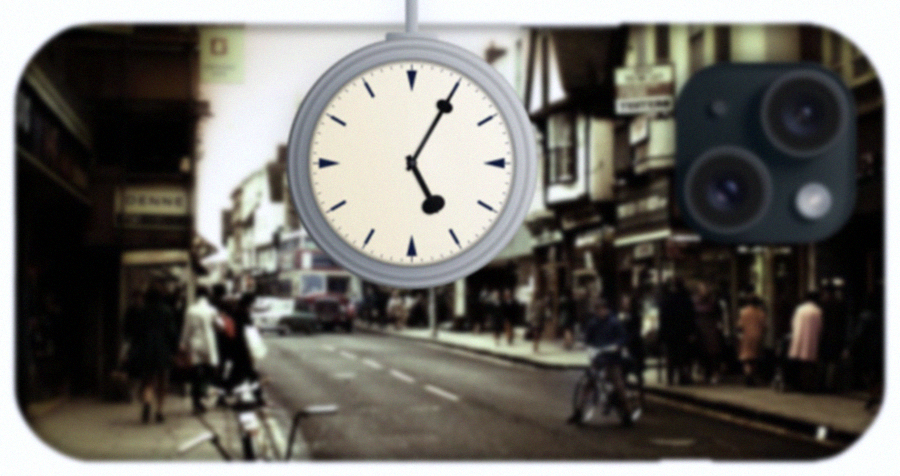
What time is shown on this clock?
5:05
